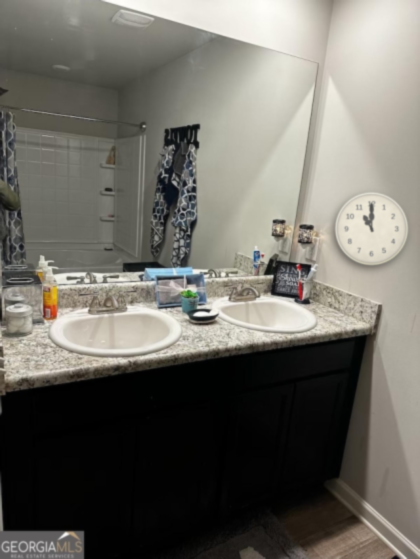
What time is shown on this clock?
11:00
